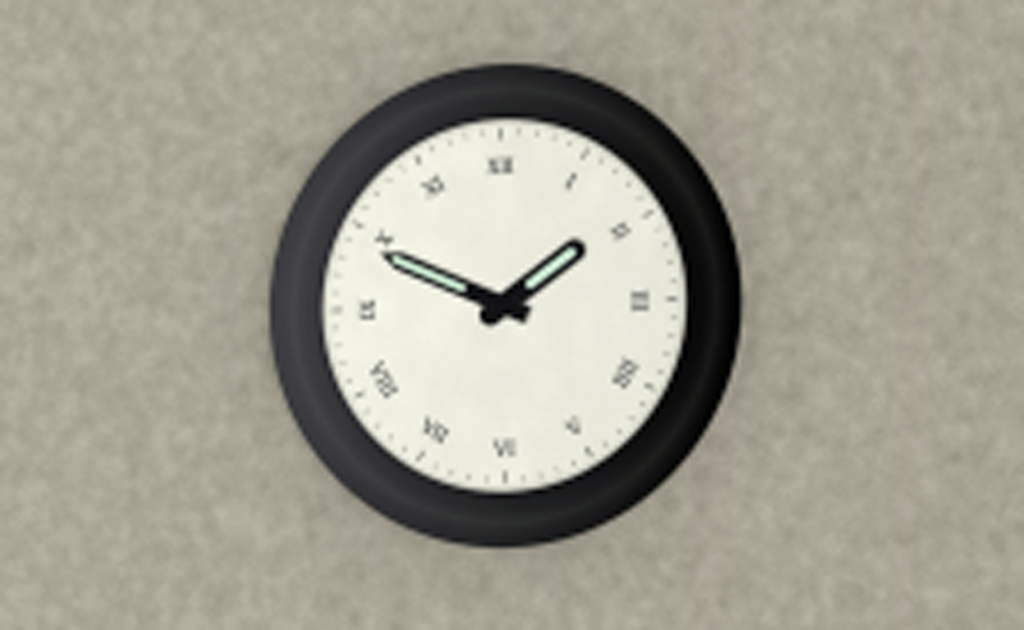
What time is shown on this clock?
1:49
